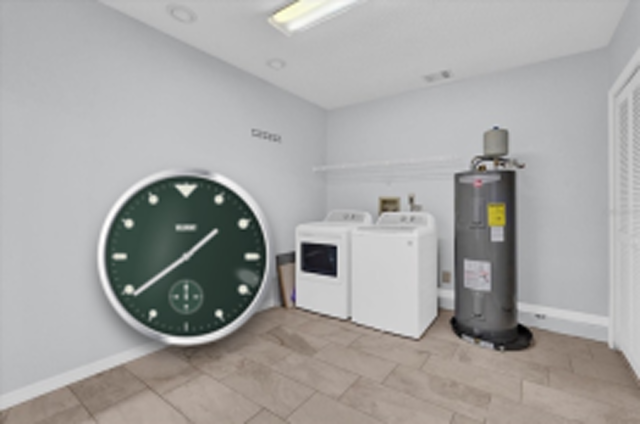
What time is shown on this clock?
1:39
